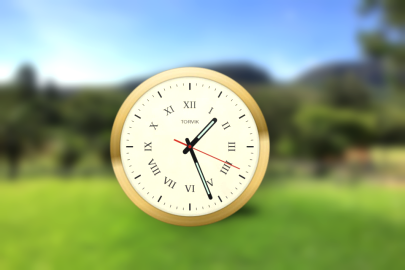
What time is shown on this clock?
1:26:19
